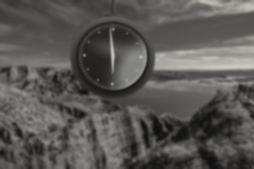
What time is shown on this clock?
5:59
